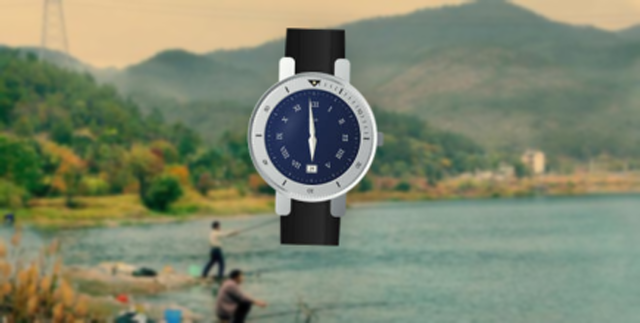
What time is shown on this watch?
5:59
